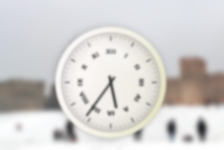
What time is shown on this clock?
5:36
